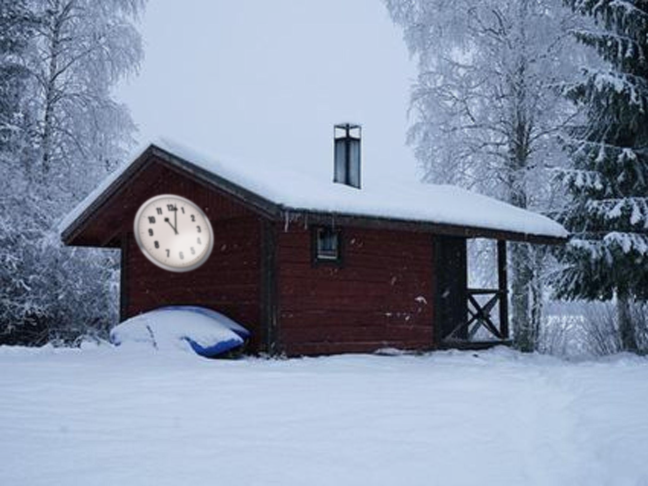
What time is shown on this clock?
11:02
